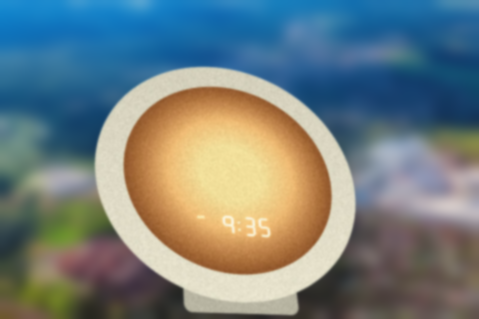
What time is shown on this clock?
9:35
